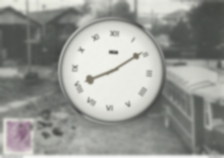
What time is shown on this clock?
8:09
